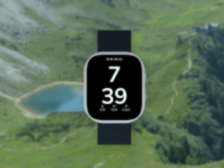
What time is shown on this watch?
7:39
